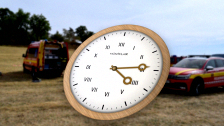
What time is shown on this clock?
4:14
